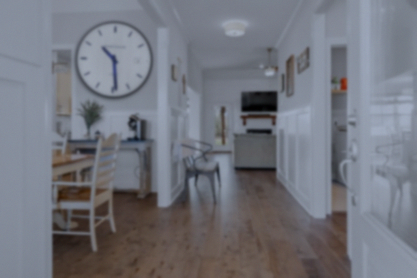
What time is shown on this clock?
10:29
